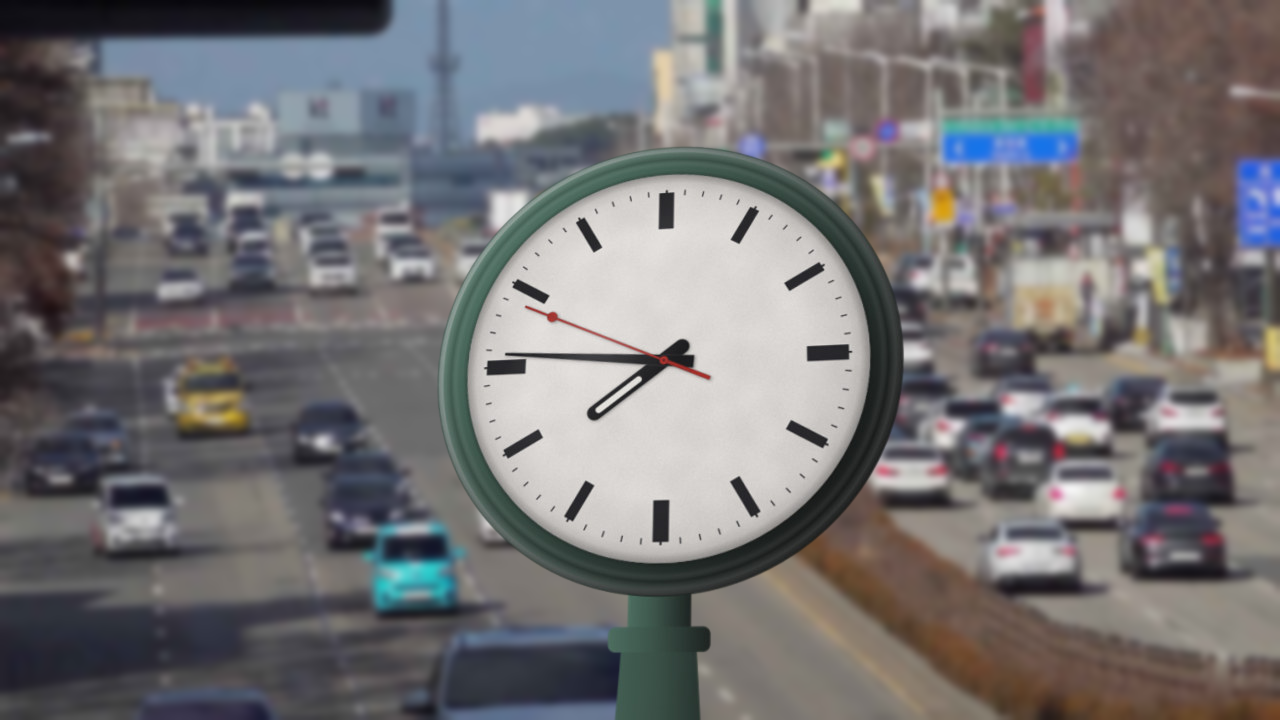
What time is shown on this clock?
7:45:49
